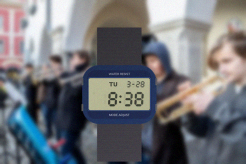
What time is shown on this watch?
8:38
